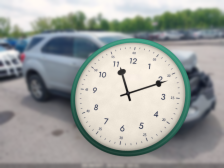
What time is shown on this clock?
11:11
